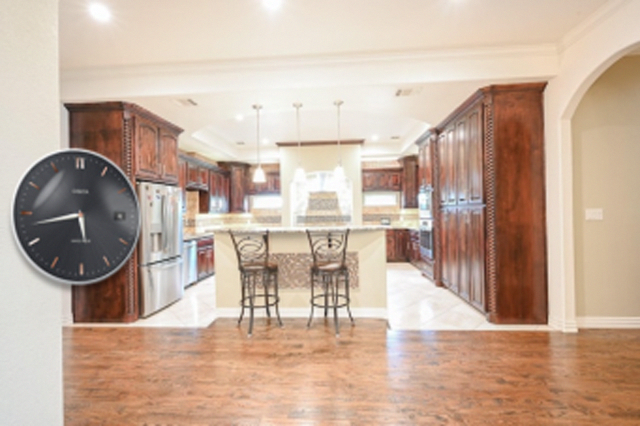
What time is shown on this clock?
5:43
